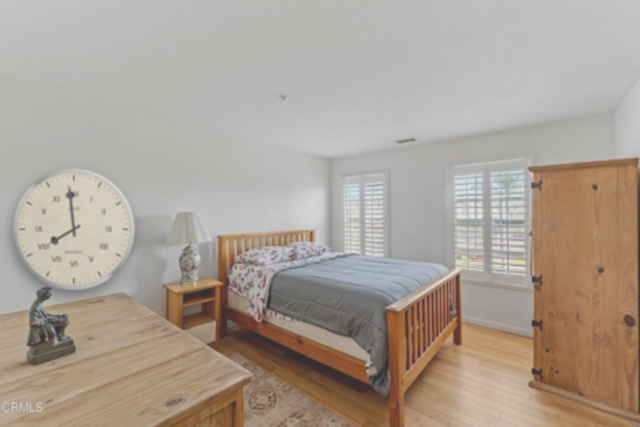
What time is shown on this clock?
7:59
